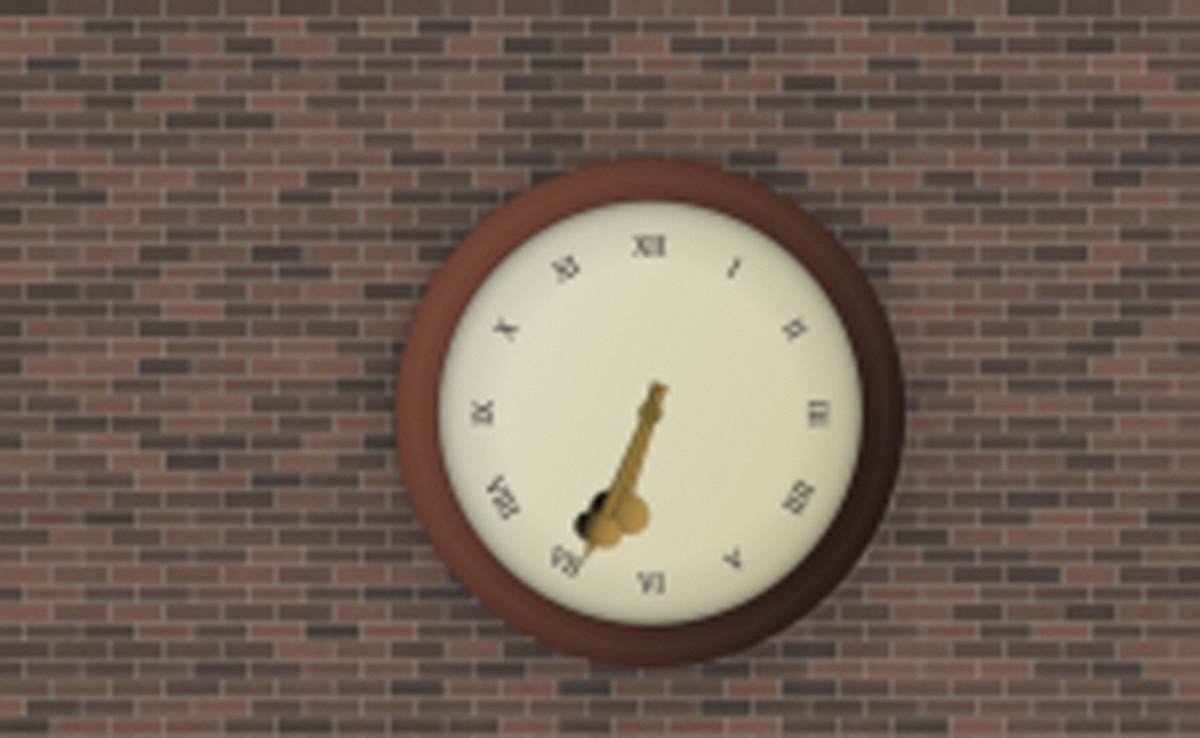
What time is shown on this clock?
6:34
